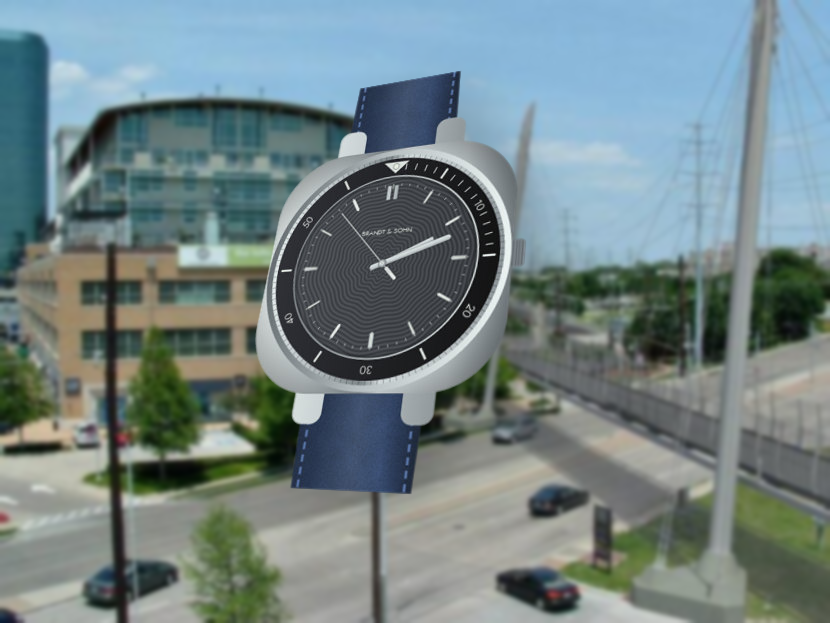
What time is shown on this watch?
2:11:53
